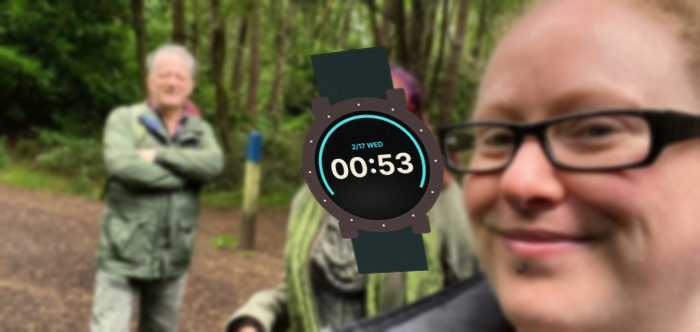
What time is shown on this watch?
0:53
